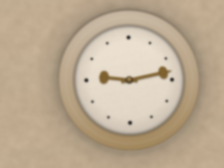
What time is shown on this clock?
9:13
